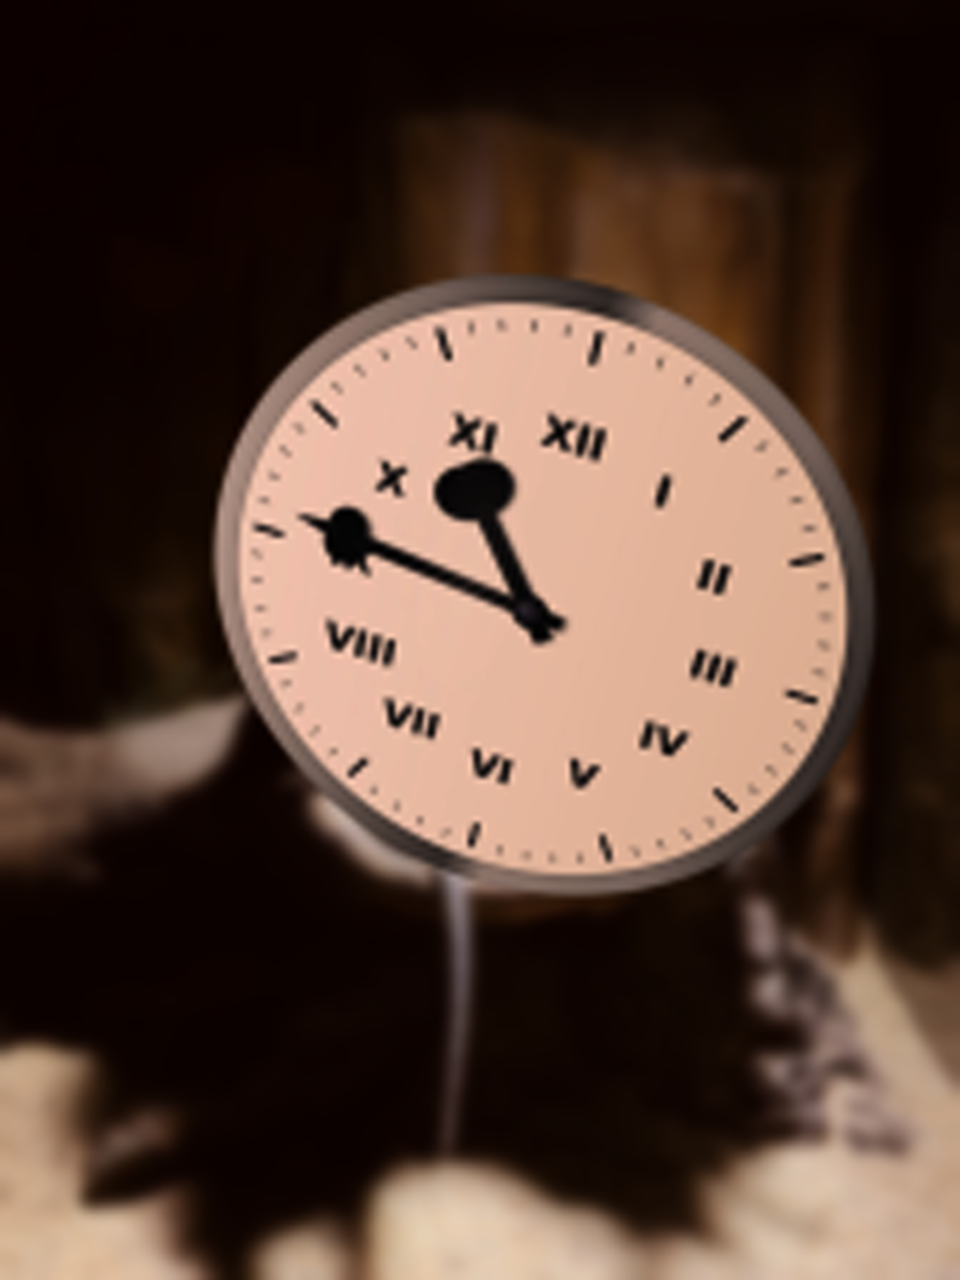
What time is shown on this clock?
10:46
